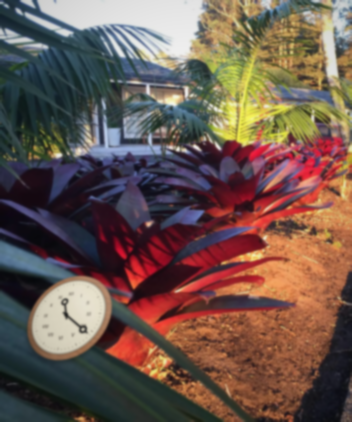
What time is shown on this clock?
11:21
